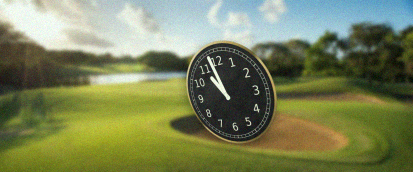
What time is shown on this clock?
10:58
